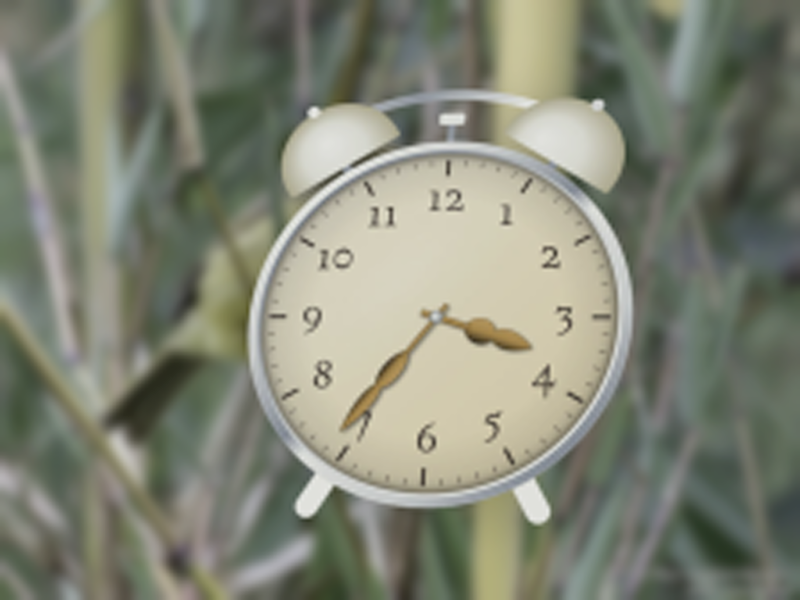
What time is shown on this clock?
3:36
